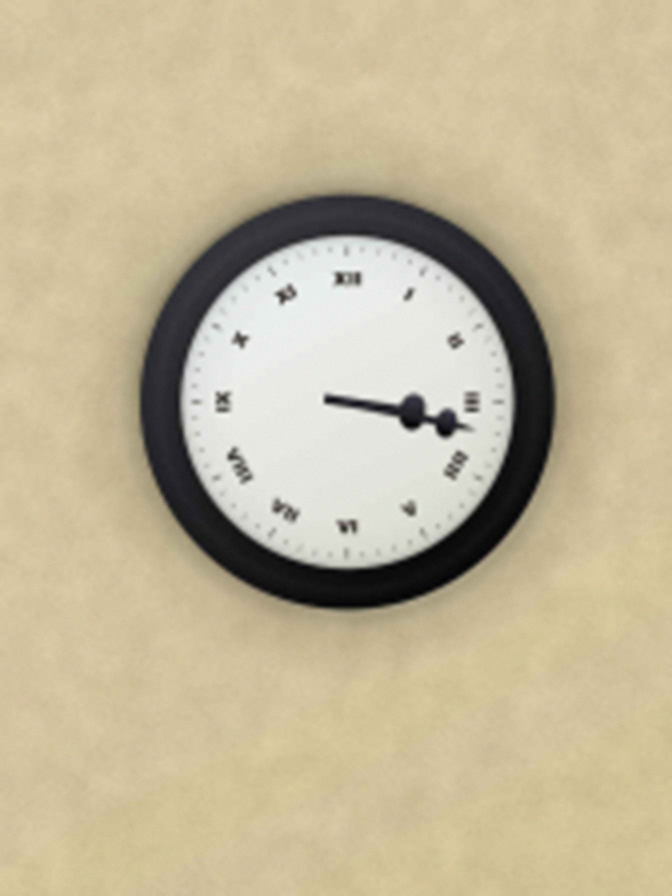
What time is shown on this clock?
3:17
